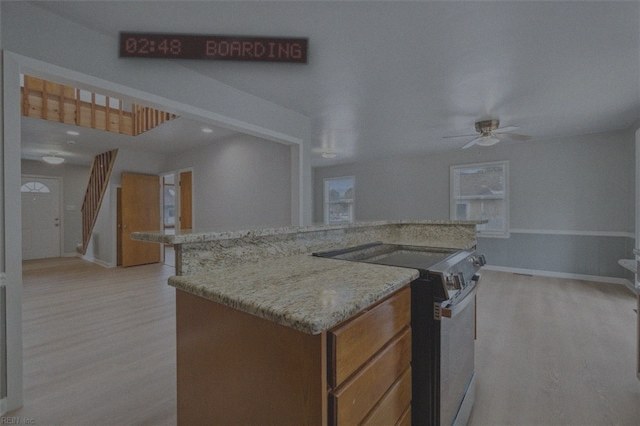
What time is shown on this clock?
2:48
